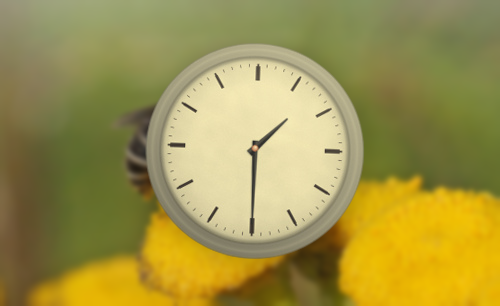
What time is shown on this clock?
1:30
